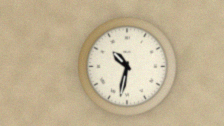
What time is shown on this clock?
10:32
